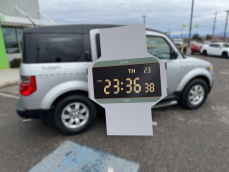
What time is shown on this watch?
23:36:38
